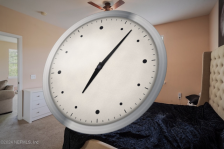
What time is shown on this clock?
7:07
